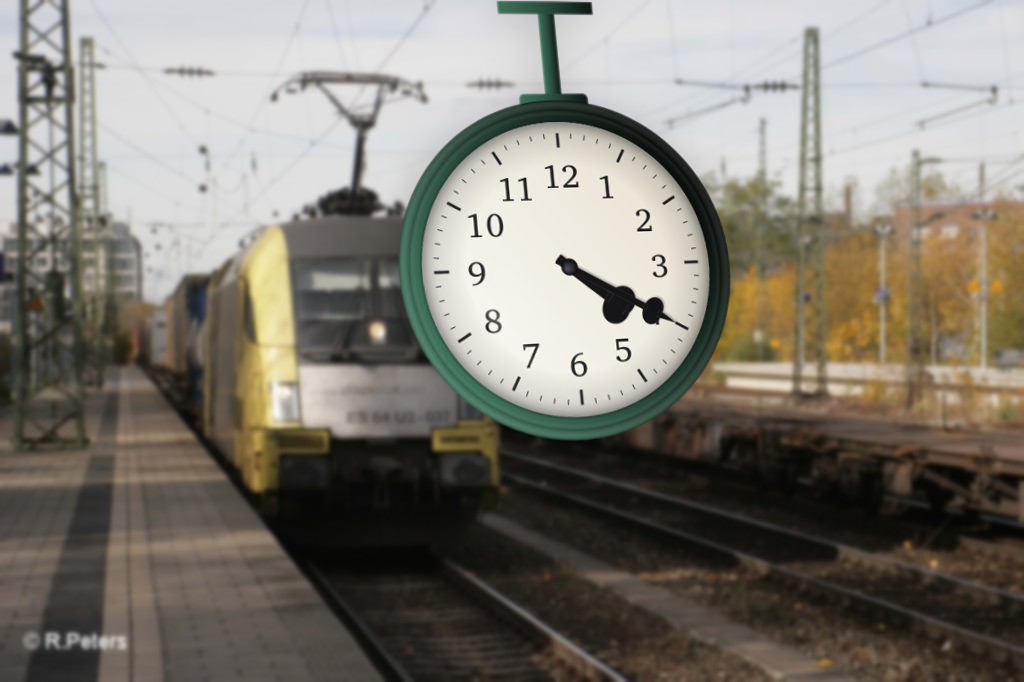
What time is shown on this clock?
4:20
